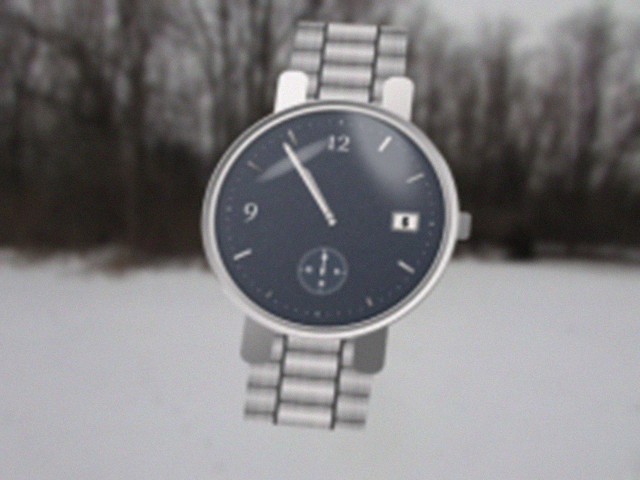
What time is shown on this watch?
10:54
